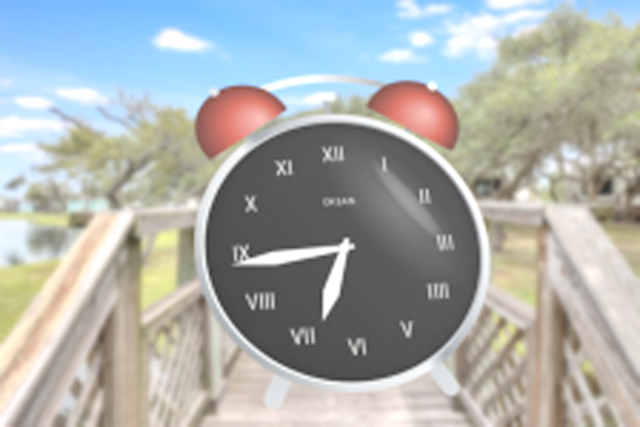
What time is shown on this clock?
6:44
